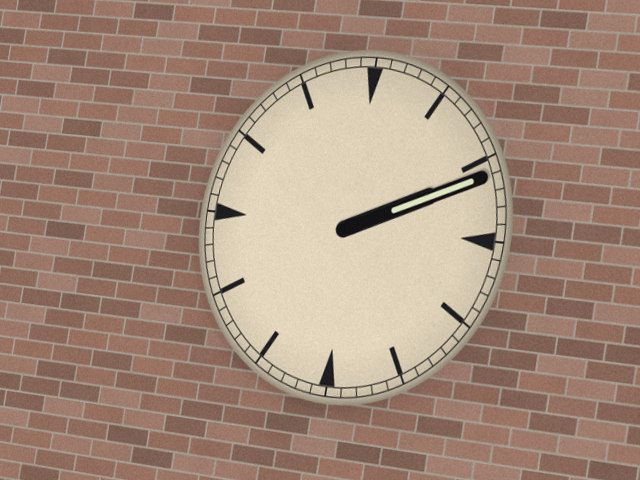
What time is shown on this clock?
2:11
